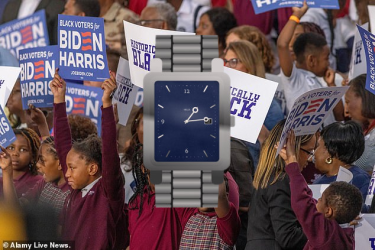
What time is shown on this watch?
1:14
